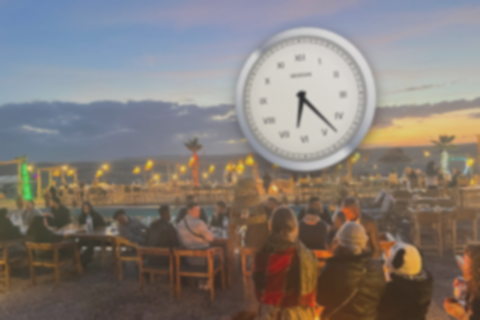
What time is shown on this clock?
6:23
